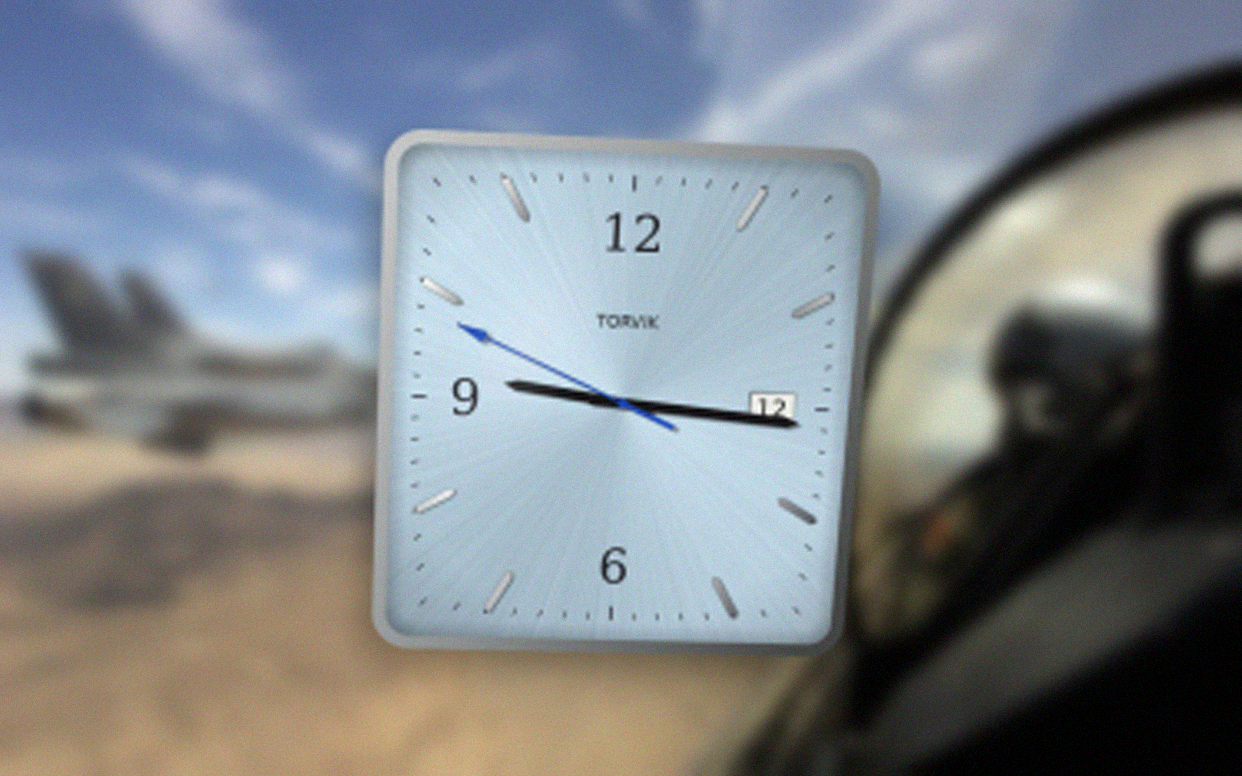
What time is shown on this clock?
9:15:49
